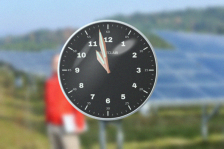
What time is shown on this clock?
10:58
